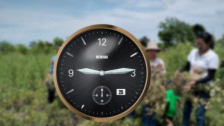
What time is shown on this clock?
9:14
